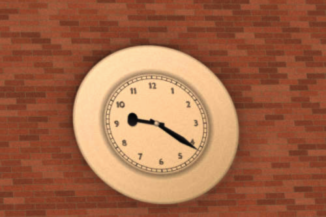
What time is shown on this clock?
9:21
